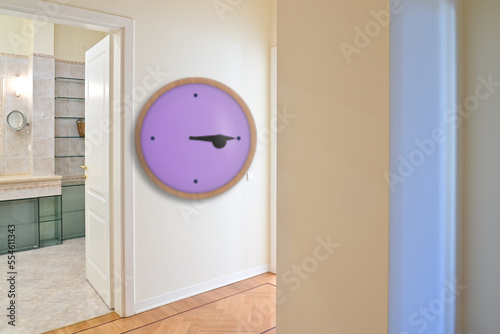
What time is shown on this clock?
3:15
